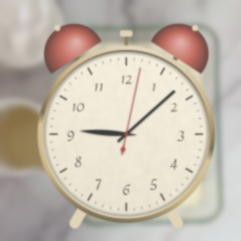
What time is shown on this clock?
9:08:02
